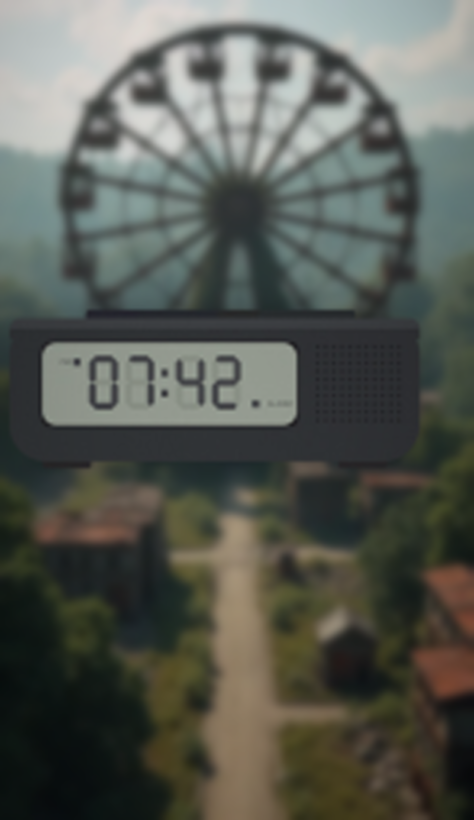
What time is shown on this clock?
7:42
